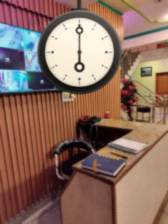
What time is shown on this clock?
6:00
